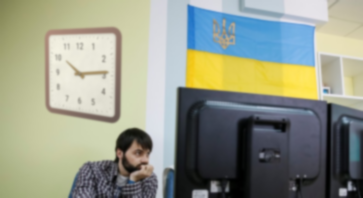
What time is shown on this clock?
10:14
